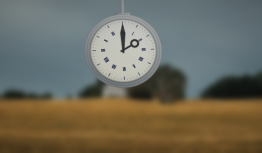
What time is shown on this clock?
2:00
